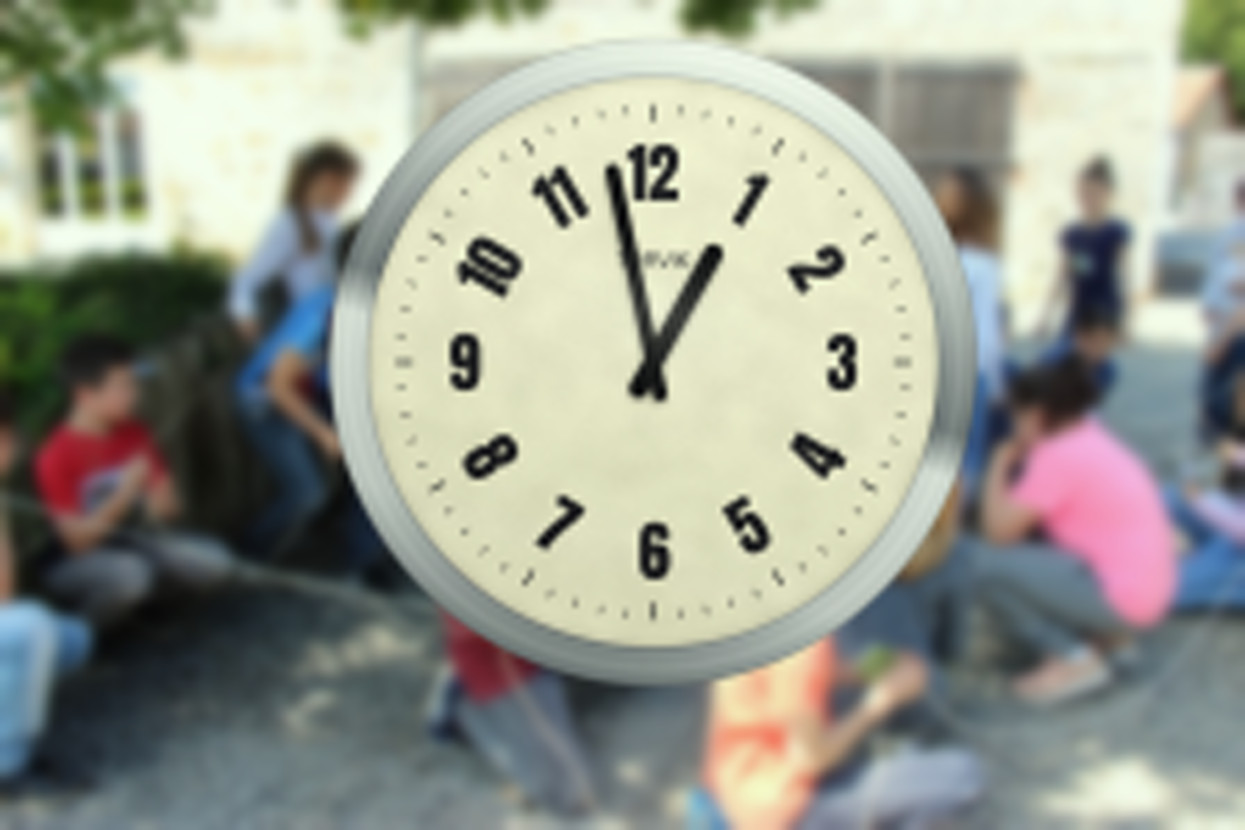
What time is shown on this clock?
12:58
